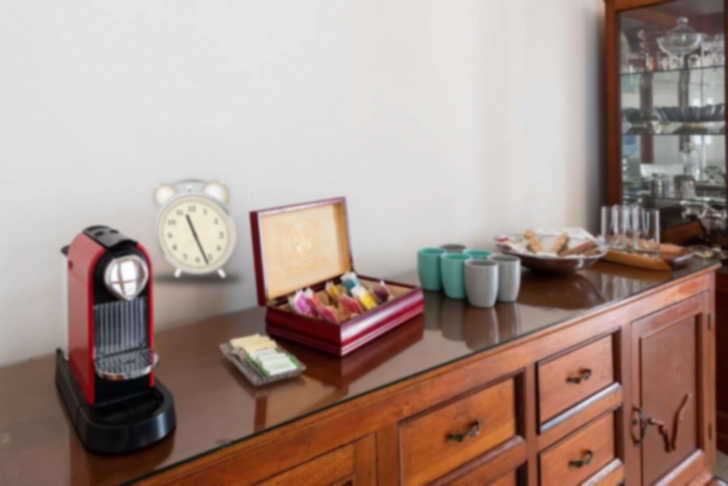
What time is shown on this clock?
11:27
